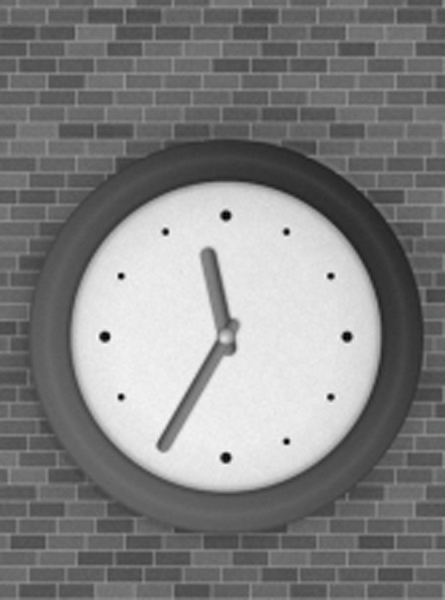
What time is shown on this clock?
11:35
